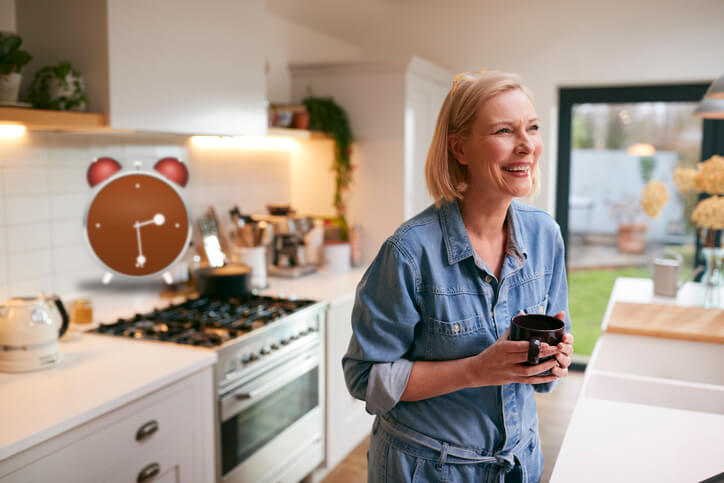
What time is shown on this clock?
2:29
